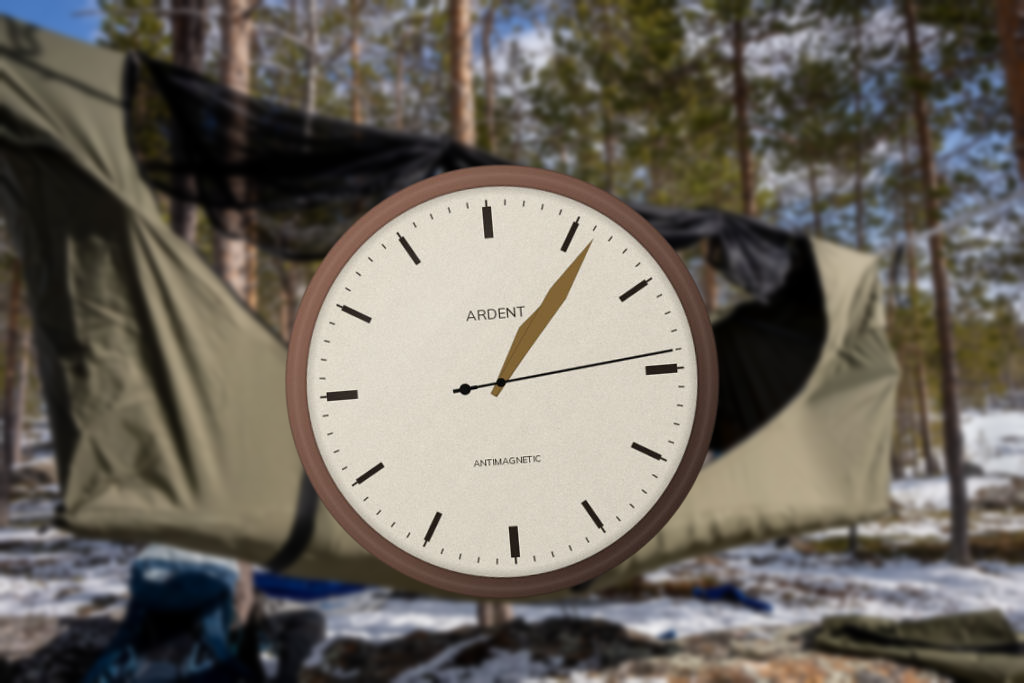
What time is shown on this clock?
1:06:14
